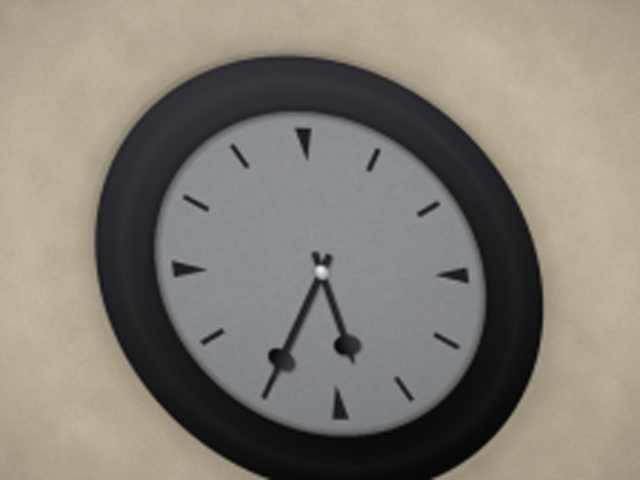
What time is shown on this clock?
5:35
